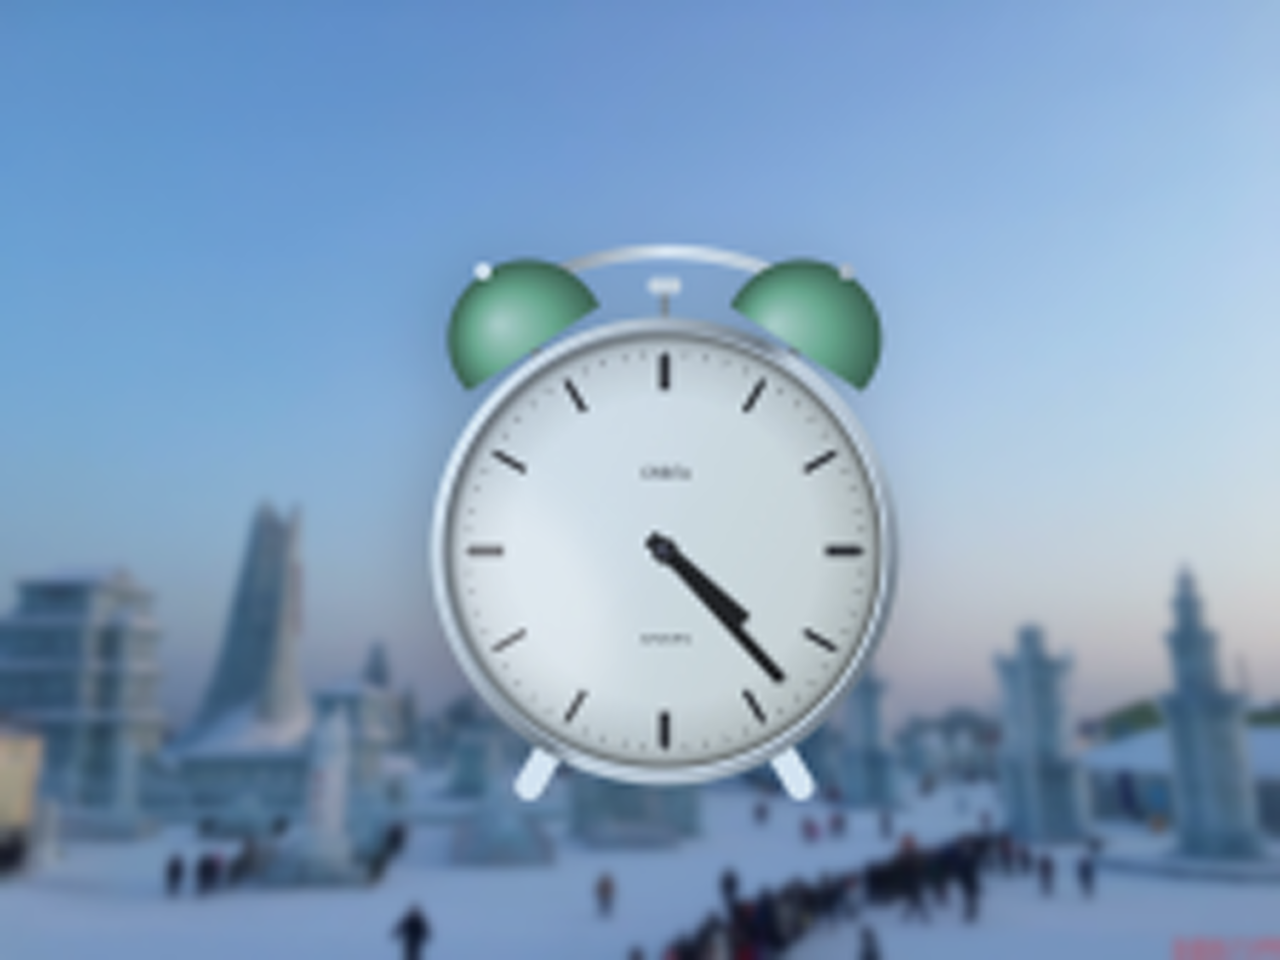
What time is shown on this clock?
4:23
